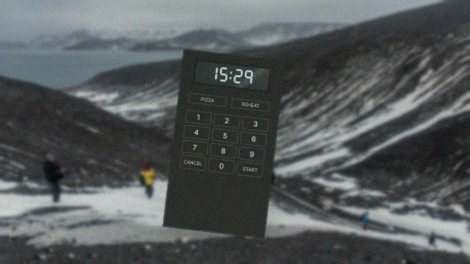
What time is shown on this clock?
15:29
